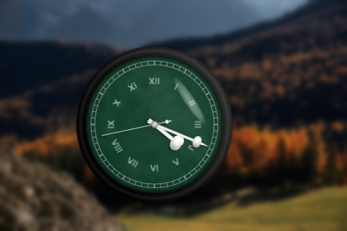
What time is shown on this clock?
4:18:43
